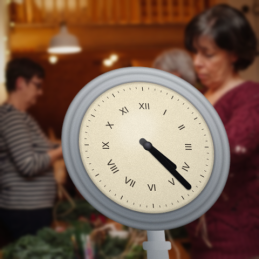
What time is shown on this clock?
4:23
